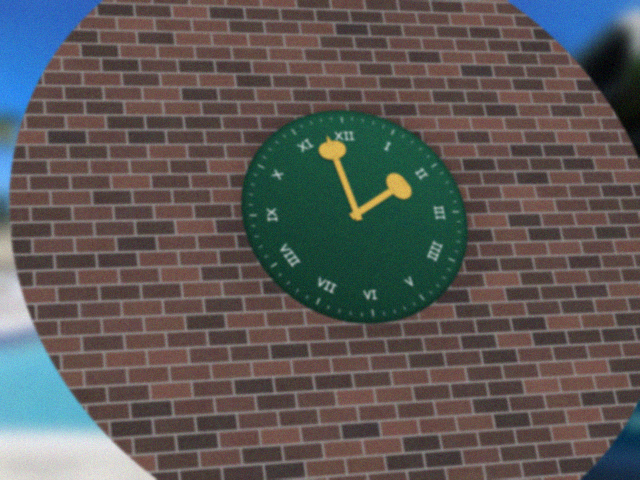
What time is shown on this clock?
1:58
